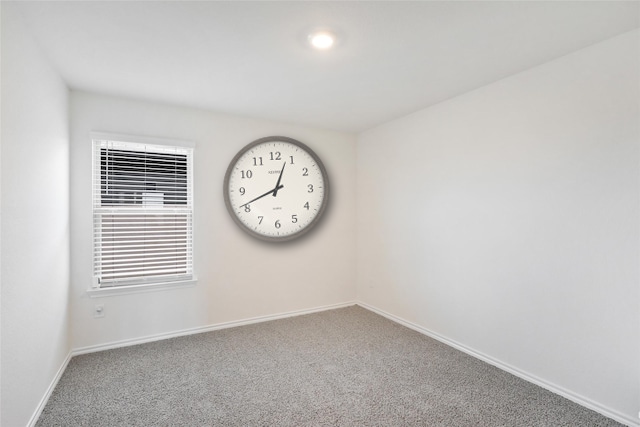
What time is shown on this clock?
12:41
